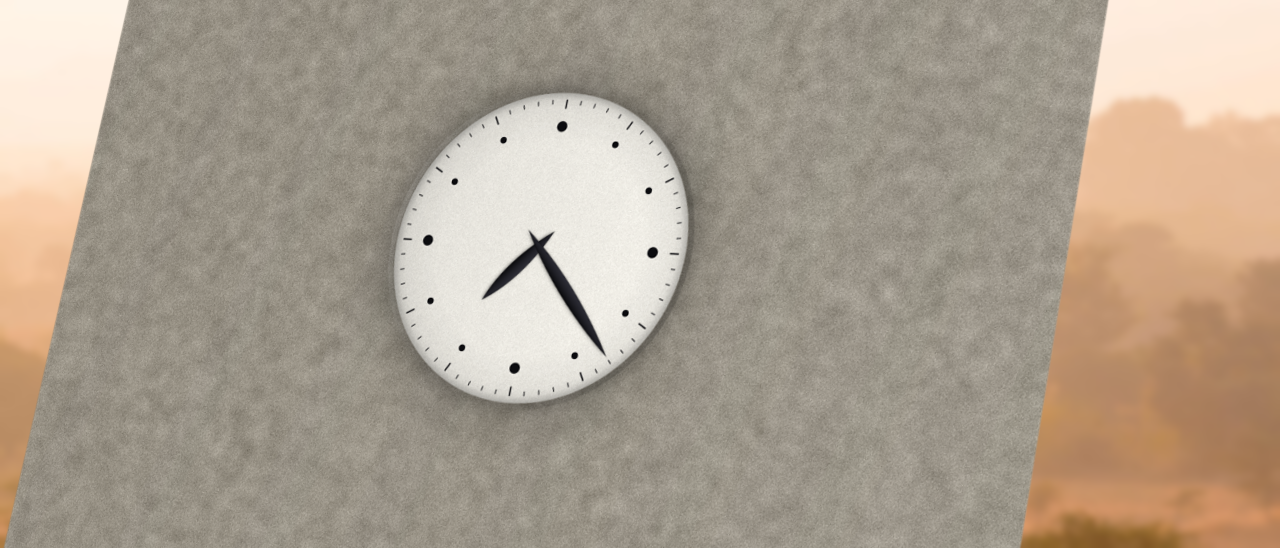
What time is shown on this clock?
7:23
